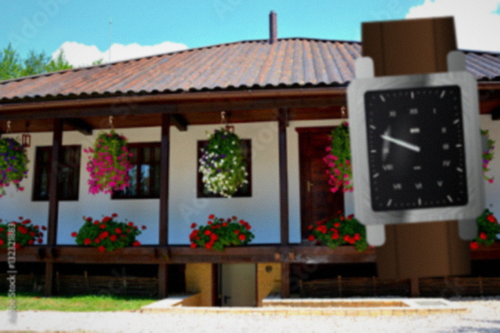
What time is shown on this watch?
9:49
